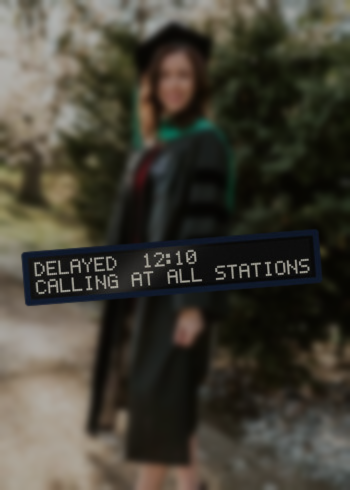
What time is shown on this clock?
12:10
